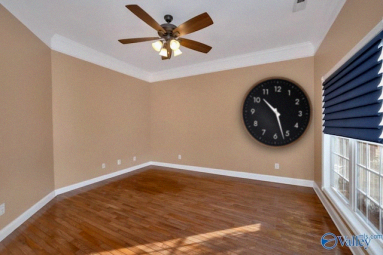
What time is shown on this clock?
10:27
